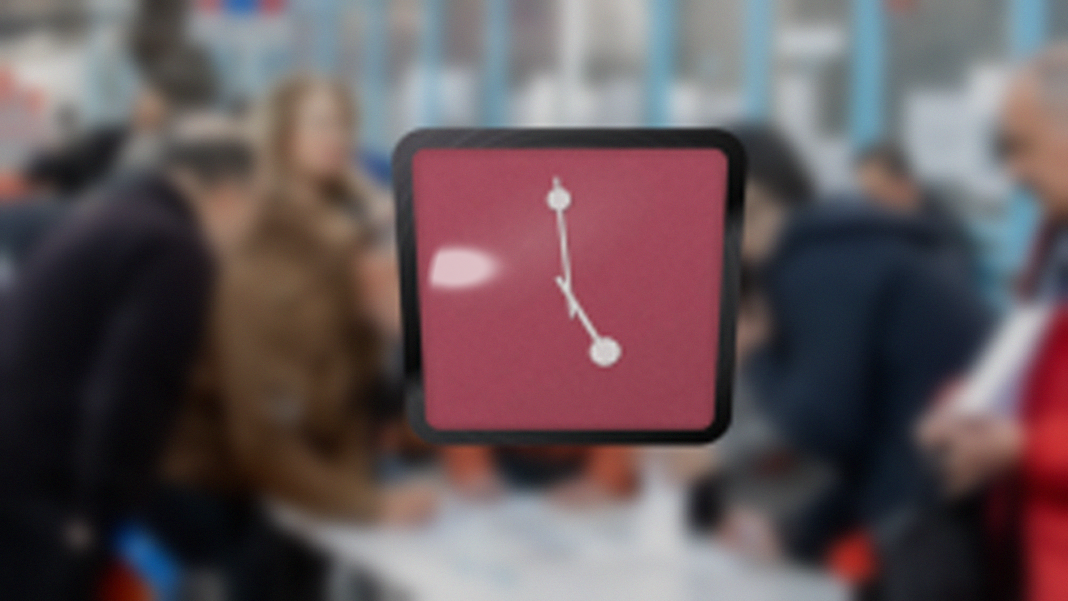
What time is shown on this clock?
4:59
